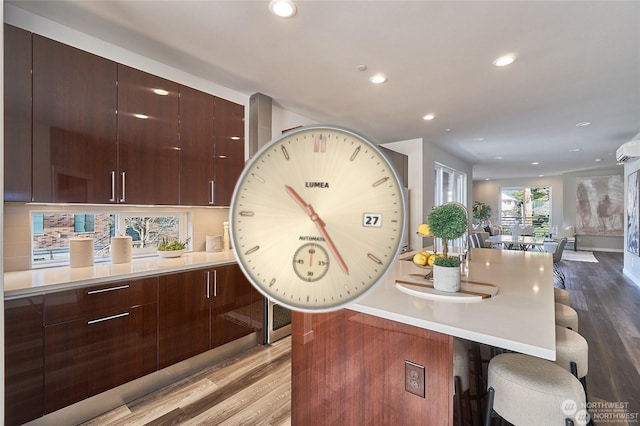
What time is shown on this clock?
10:24
